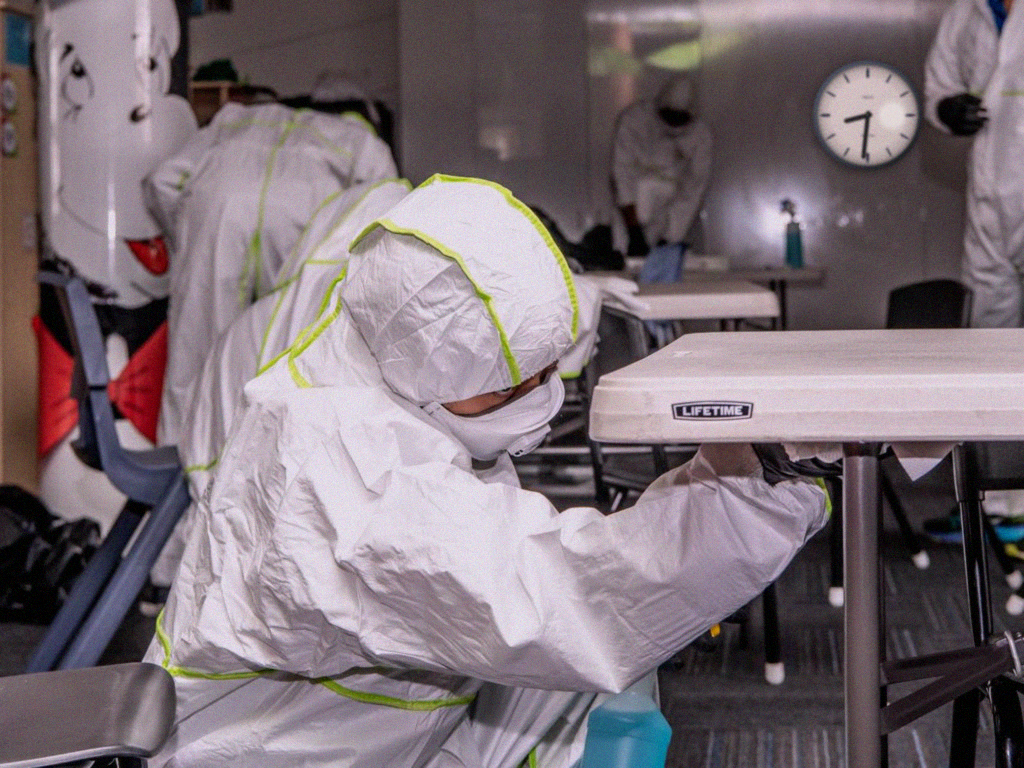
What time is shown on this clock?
8:31
